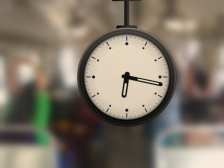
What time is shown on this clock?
6:17
